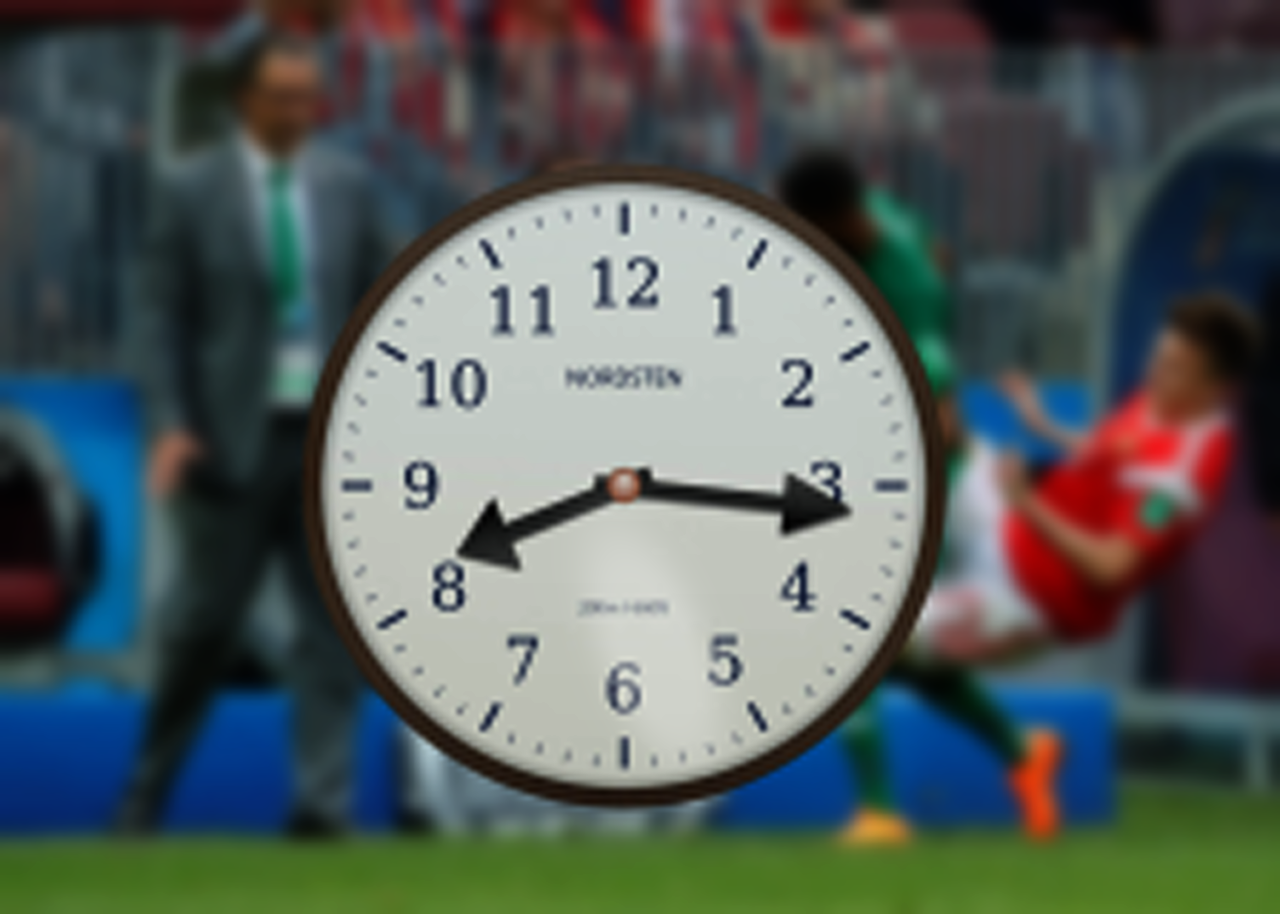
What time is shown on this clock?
8:16
